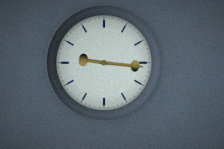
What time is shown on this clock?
9:16
